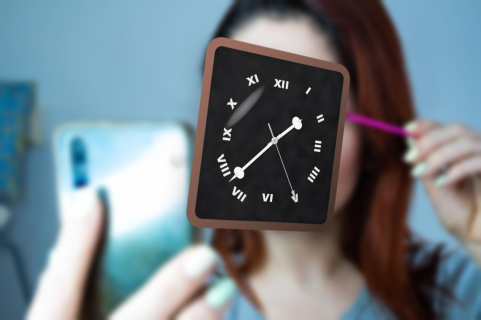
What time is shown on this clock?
1:37:25
